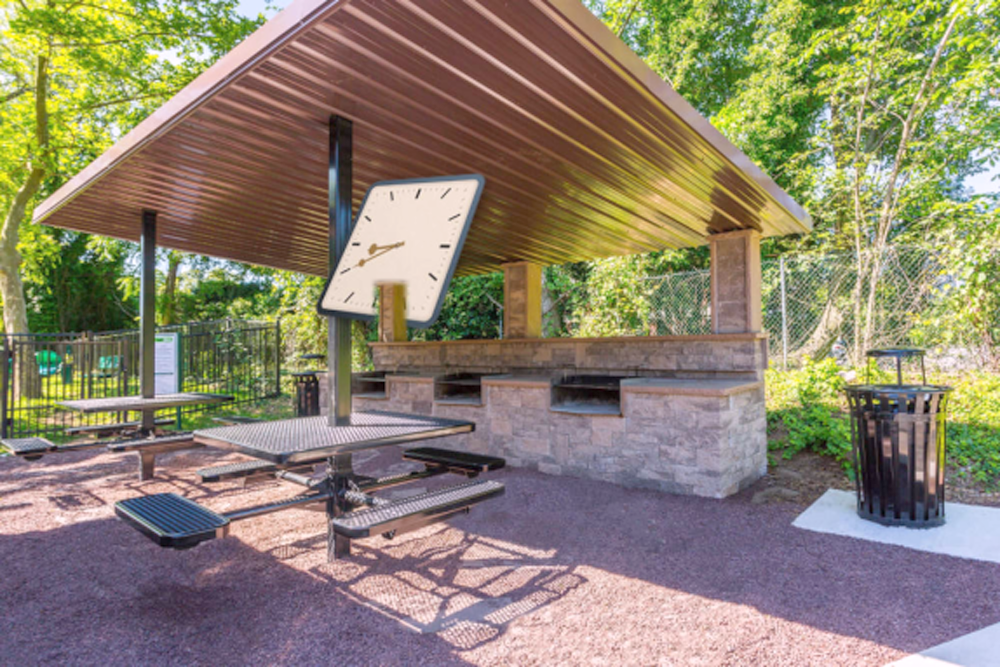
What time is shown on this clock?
8:40
